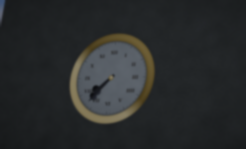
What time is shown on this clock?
7:37
